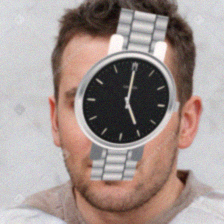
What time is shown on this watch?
5:00
